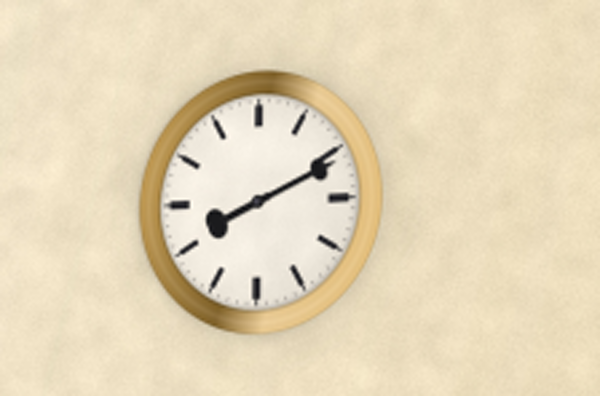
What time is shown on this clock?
8:11
